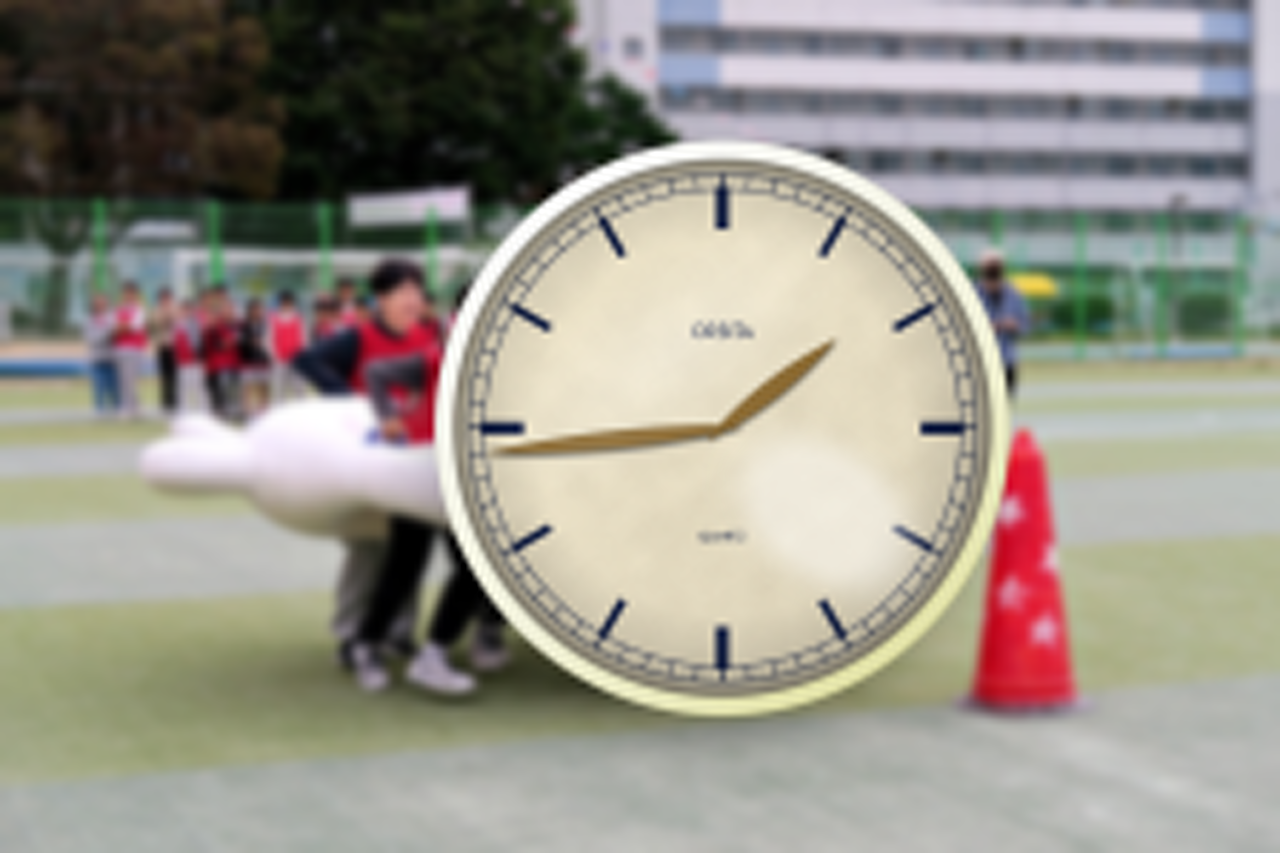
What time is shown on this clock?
1:44
